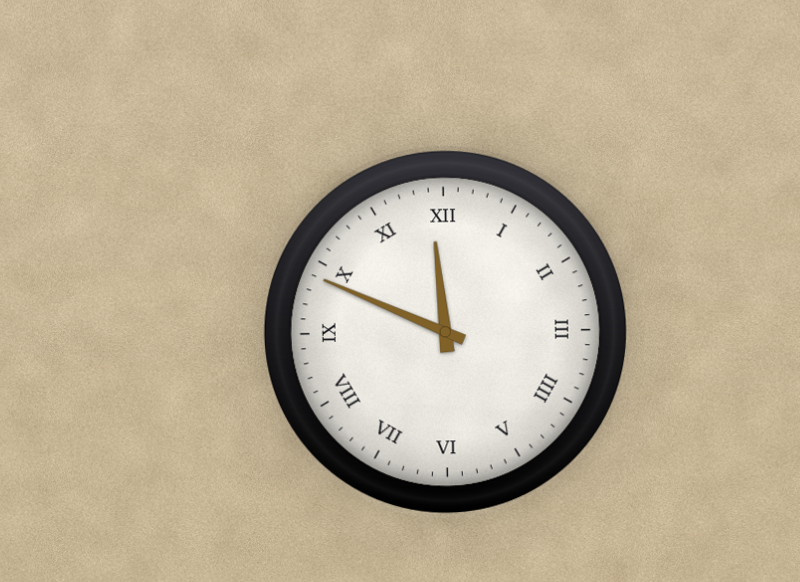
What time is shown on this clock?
11:49
